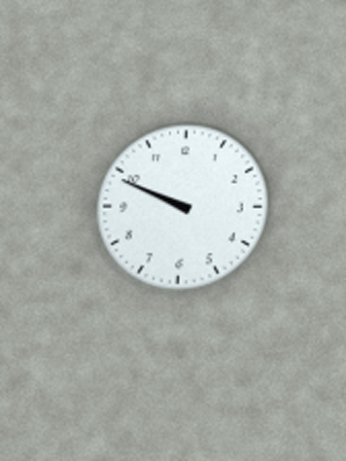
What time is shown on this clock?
9:49
